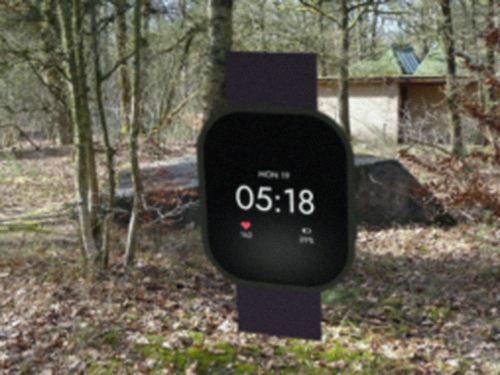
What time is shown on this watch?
5:18
